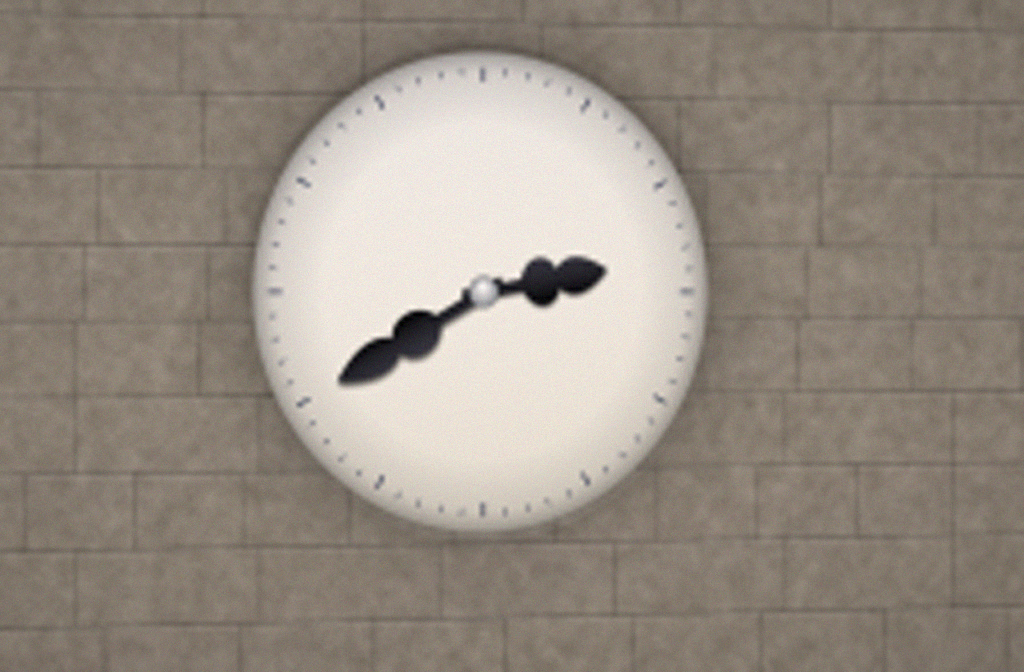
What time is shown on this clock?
2:40
